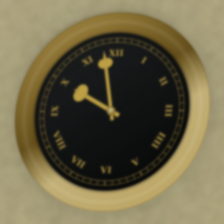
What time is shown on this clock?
9:58
